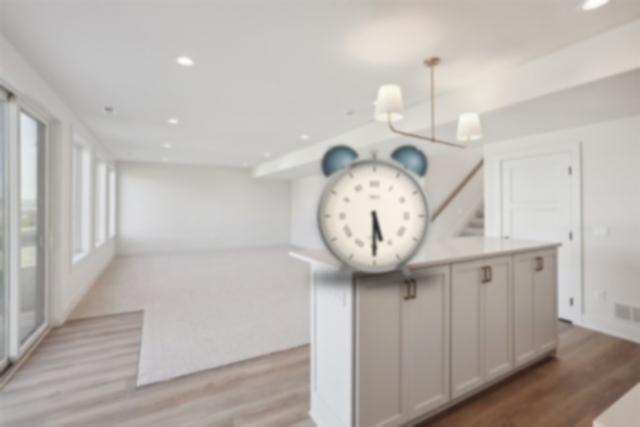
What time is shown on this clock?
5:30
